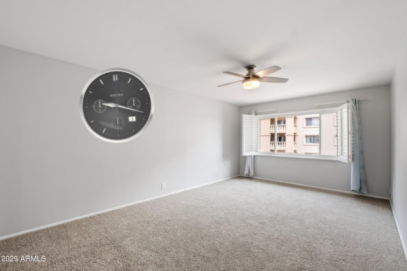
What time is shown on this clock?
9:18
